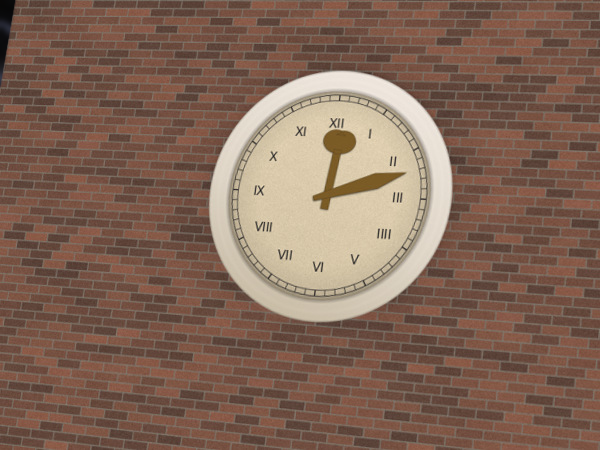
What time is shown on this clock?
12:12
